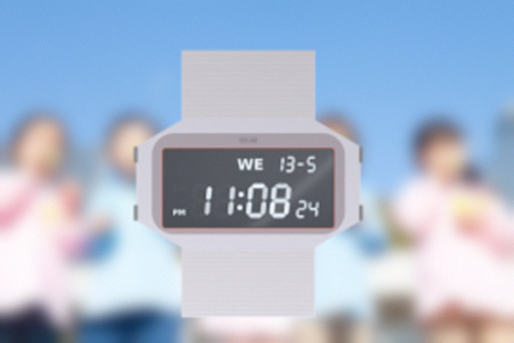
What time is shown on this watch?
11:08:24
